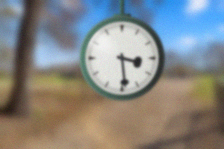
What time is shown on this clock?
3:29
